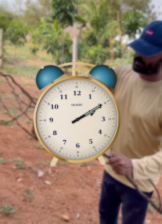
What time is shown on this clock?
2:10
